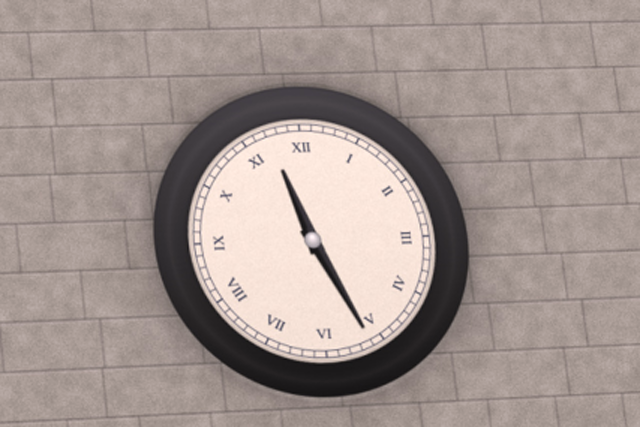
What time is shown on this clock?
11:26
